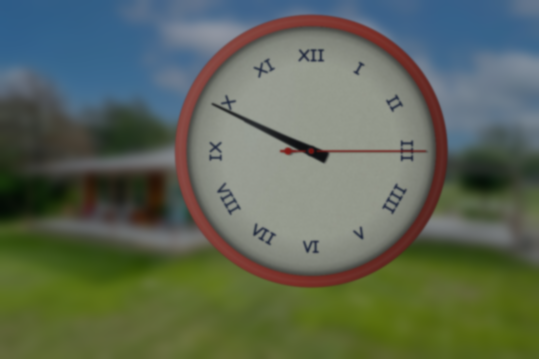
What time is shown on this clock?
9:49:15
